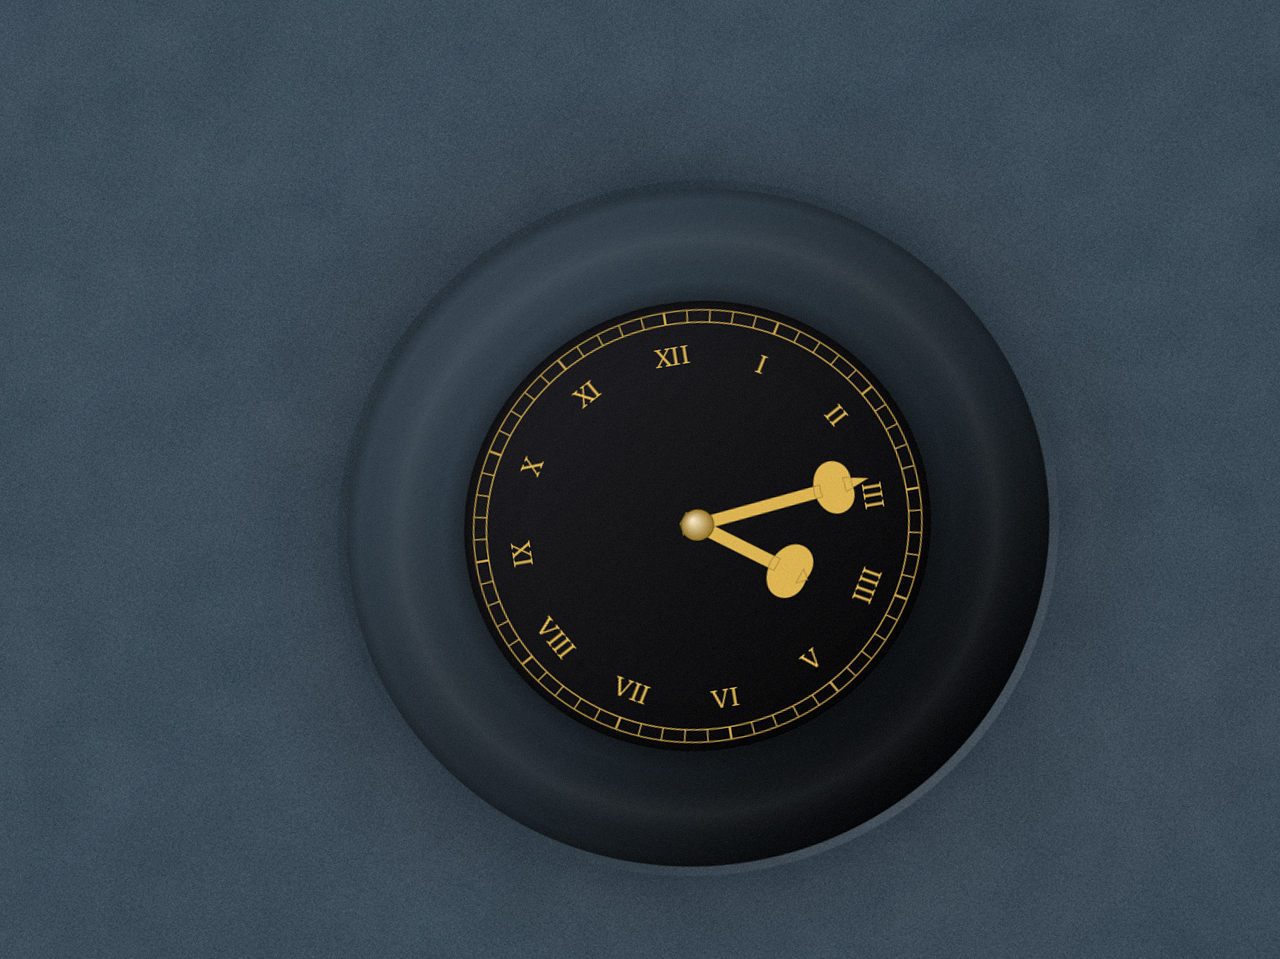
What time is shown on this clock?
4:14
